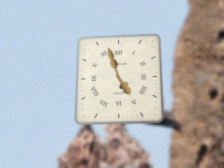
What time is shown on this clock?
4:57
